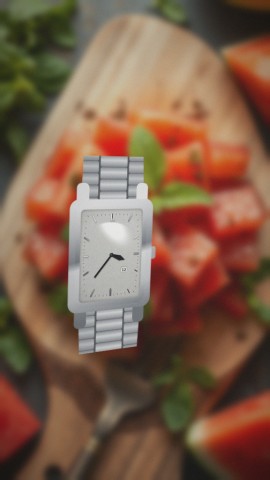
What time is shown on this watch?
3:37
